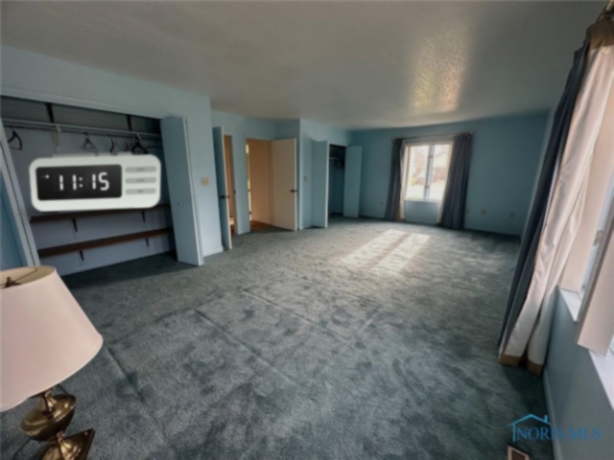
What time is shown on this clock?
11:15
